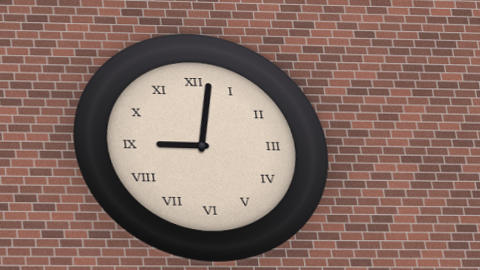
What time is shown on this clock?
9:02
